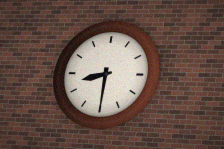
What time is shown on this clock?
8:30
